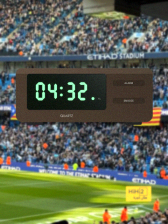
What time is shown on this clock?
4:32
